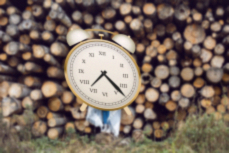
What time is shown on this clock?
7:23
